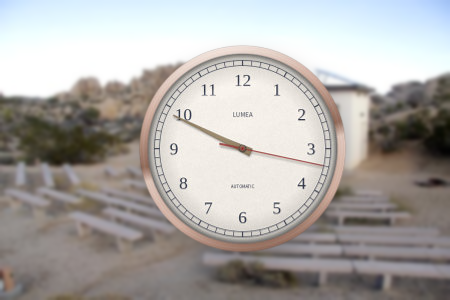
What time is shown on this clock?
9:49:17
